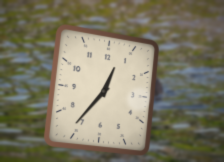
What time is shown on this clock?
12:36
